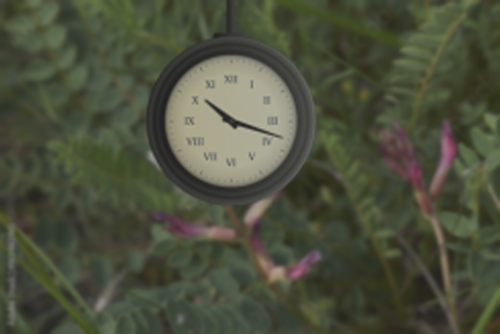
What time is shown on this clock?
10:18
